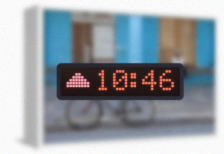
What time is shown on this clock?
10:46
